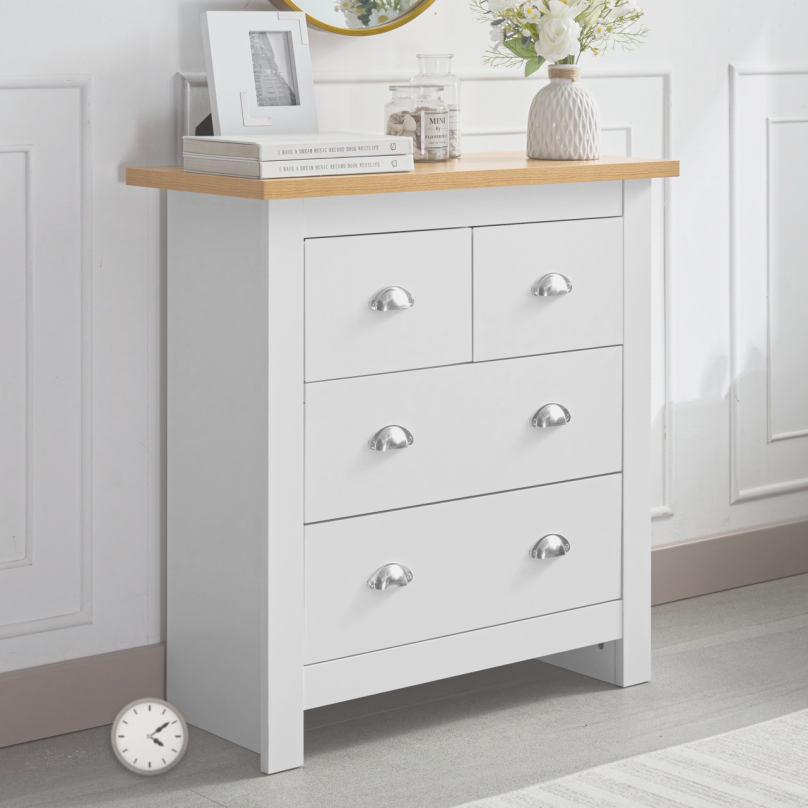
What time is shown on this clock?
4:09
